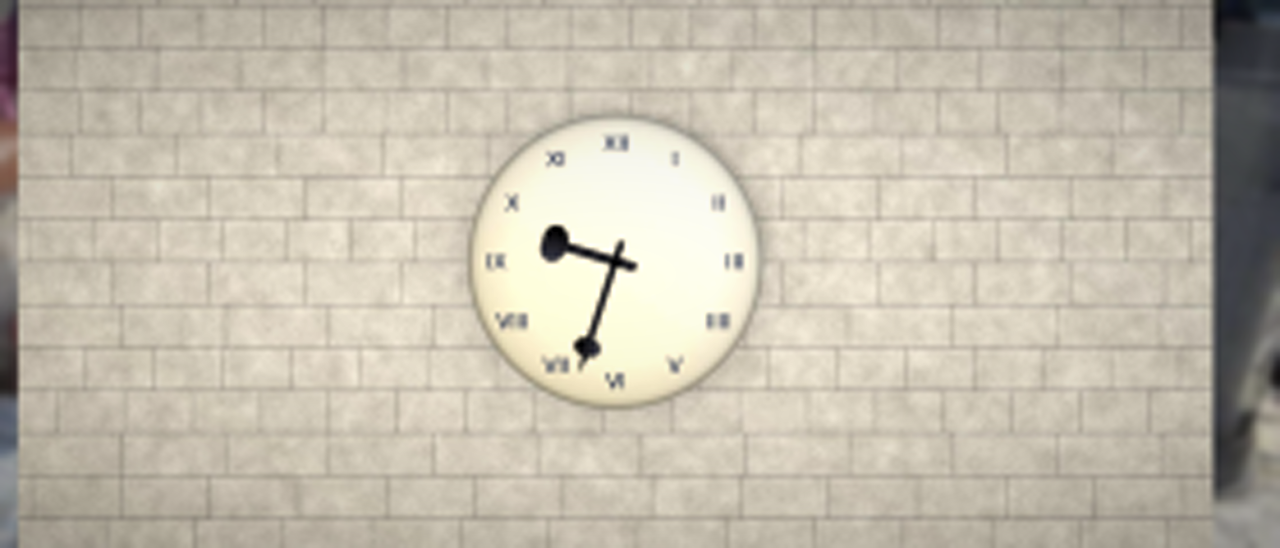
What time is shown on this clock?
9:33
